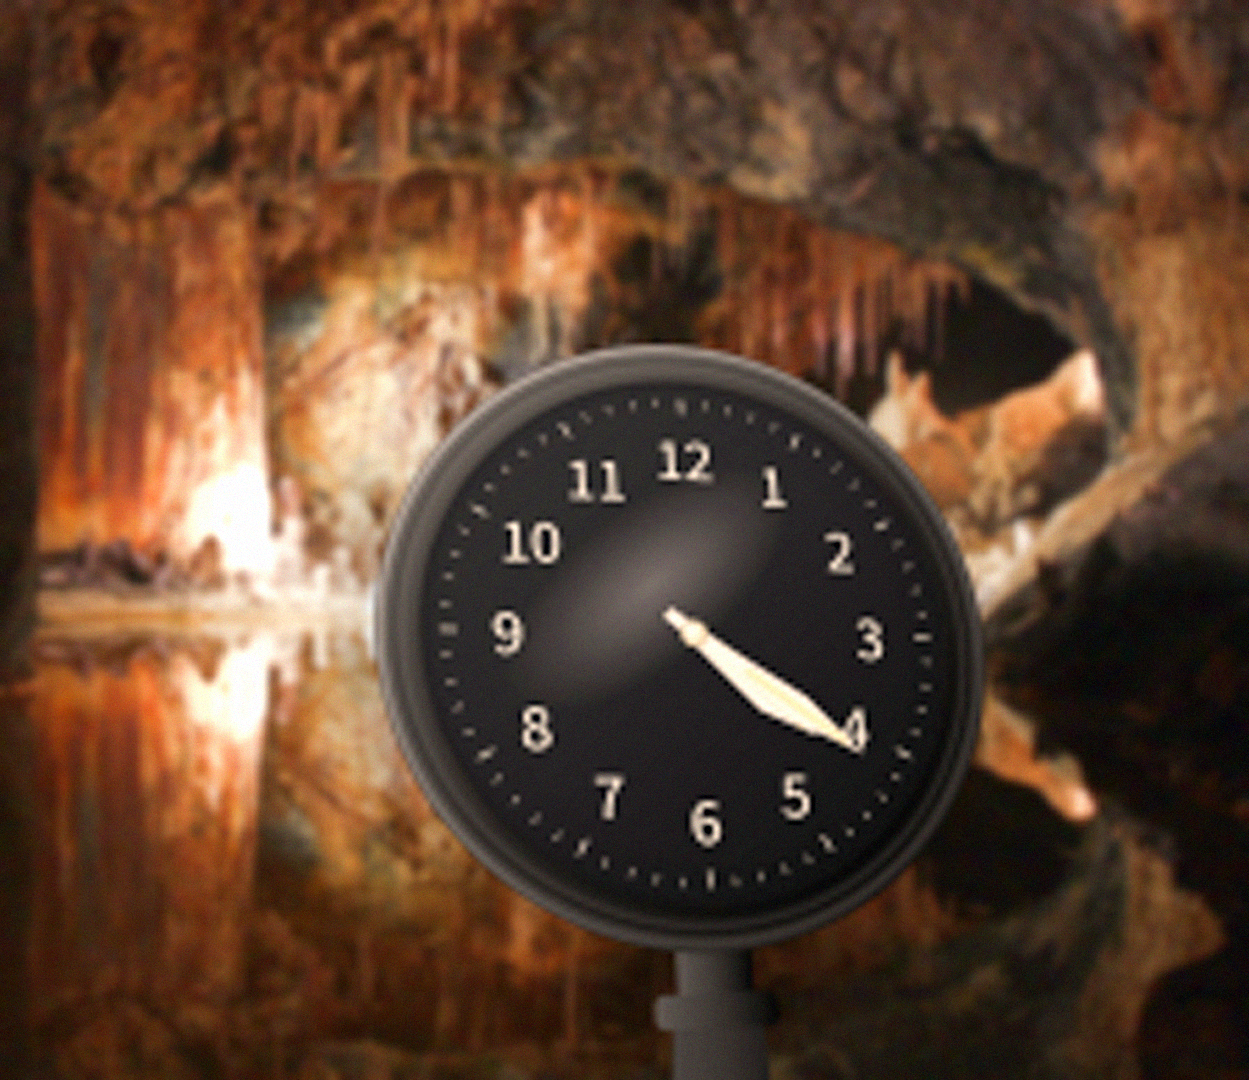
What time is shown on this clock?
4:21
